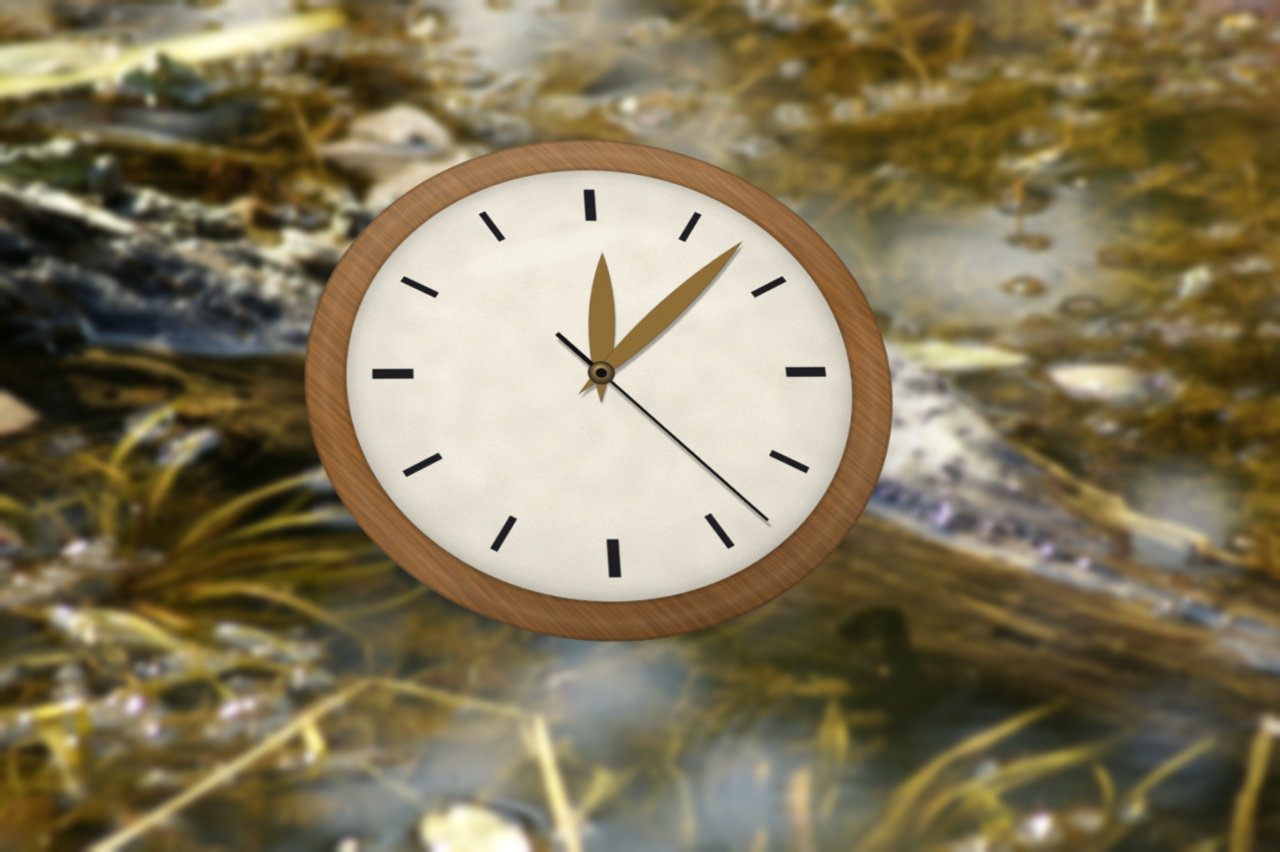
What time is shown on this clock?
12:07:23
